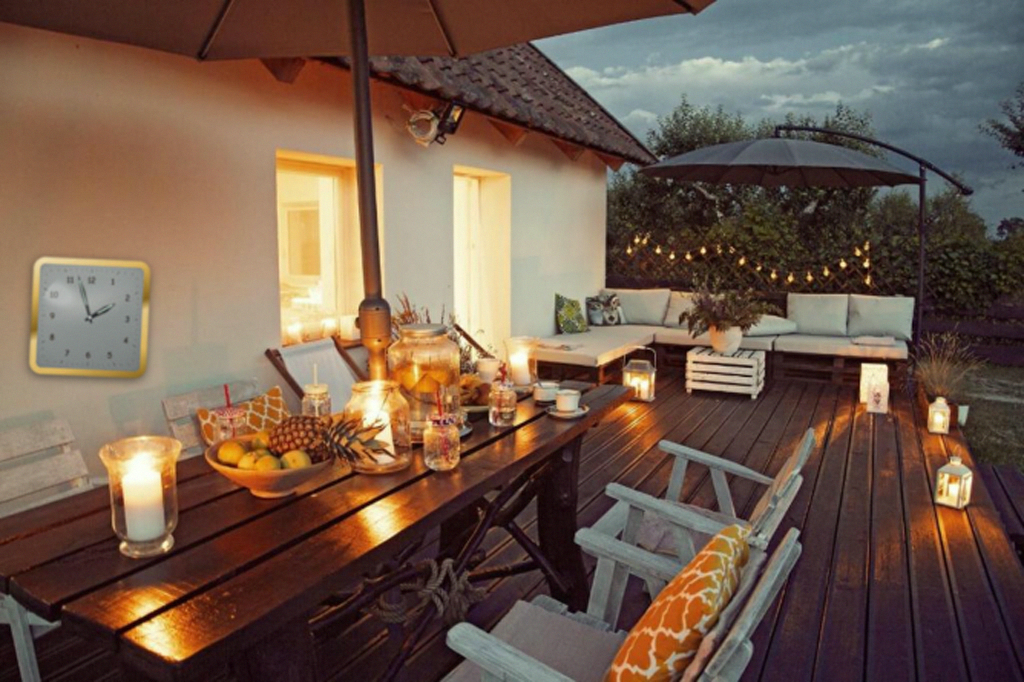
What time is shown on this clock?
1:57
